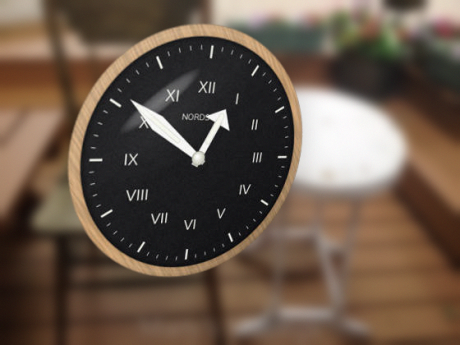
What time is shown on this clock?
12:51
